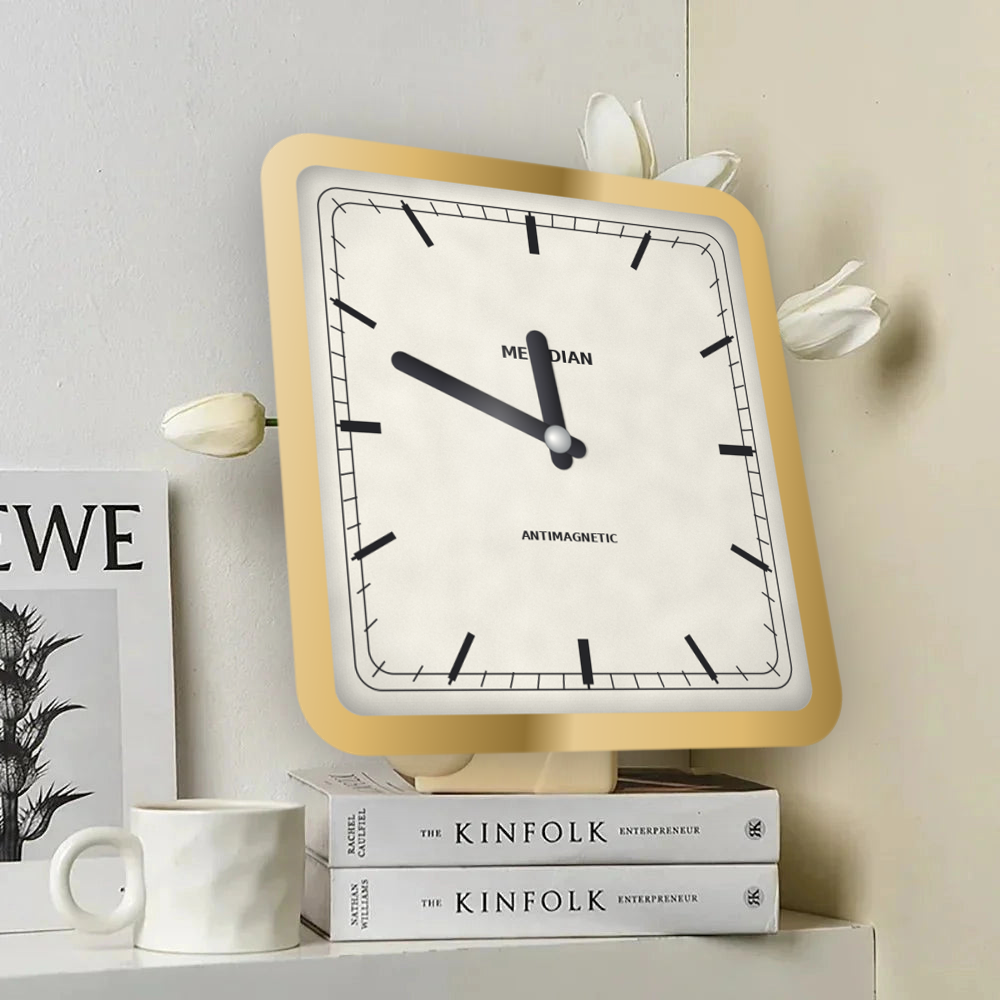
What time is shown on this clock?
11:49
